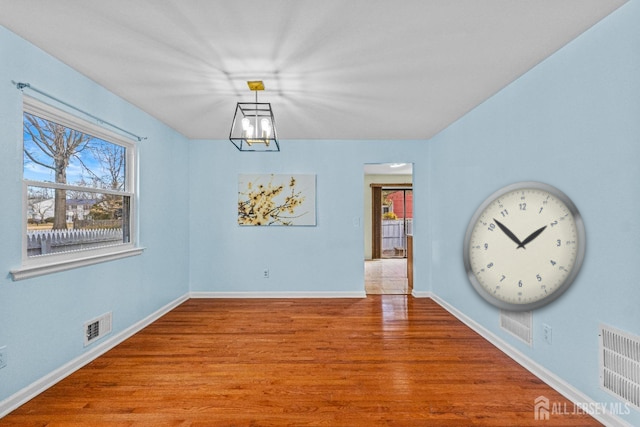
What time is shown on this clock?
1:52
